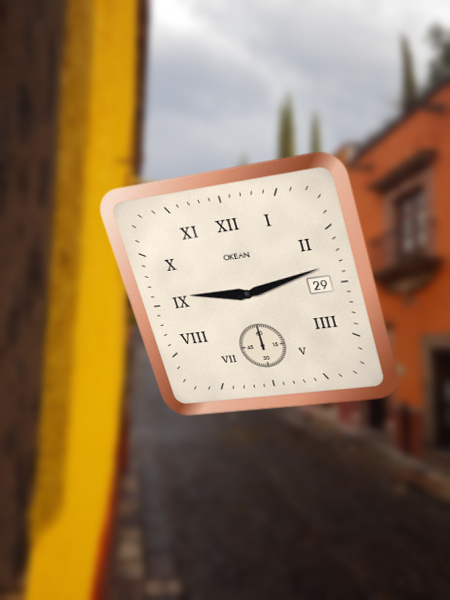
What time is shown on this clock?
9:13
